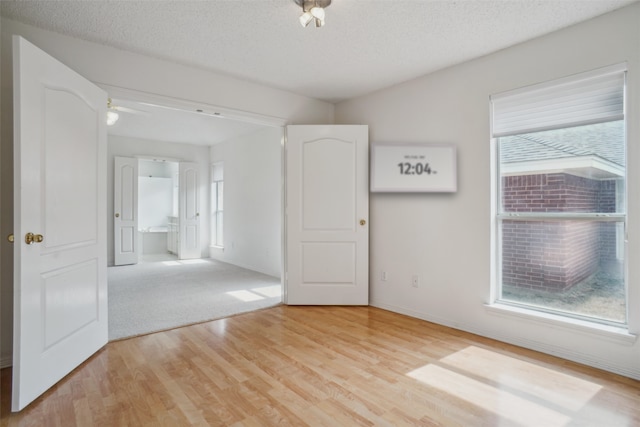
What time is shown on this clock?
12:04
